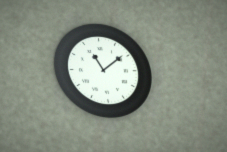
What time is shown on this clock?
11:09
